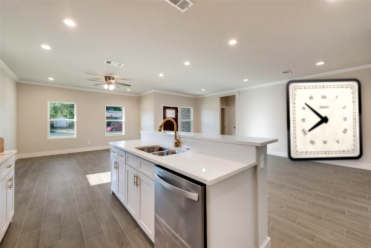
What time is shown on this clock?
7:52
